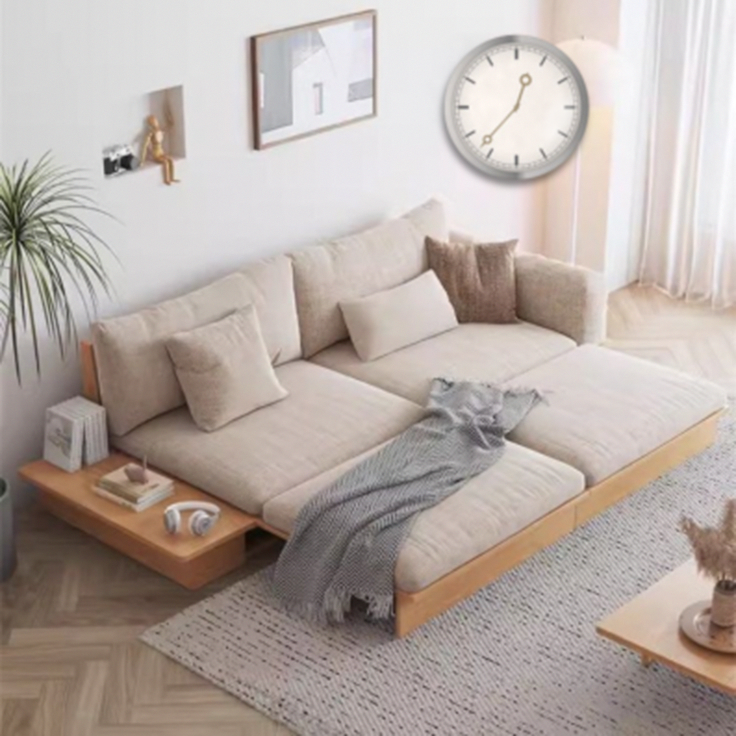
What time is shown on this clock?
12:37
